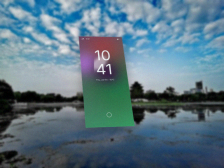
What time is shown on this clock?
10:41
